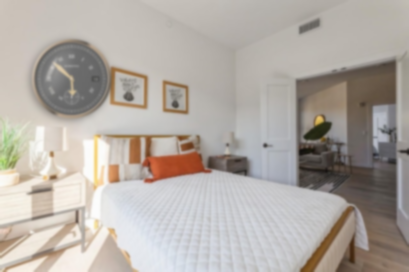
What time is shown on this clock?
5:52
